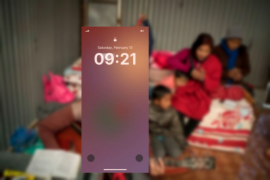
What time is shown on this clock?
9:21
